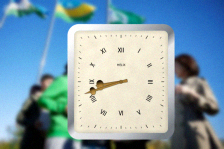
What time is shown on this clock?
8:42
